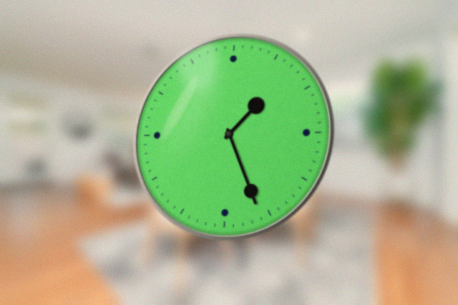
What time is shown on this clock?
1:26
